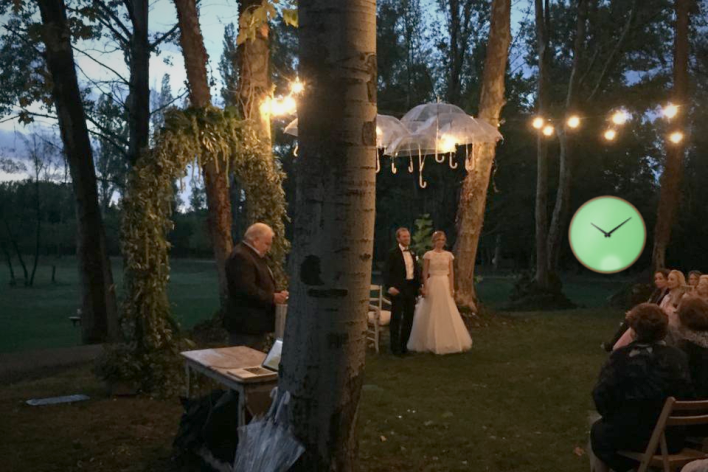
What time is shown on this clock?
10:09
